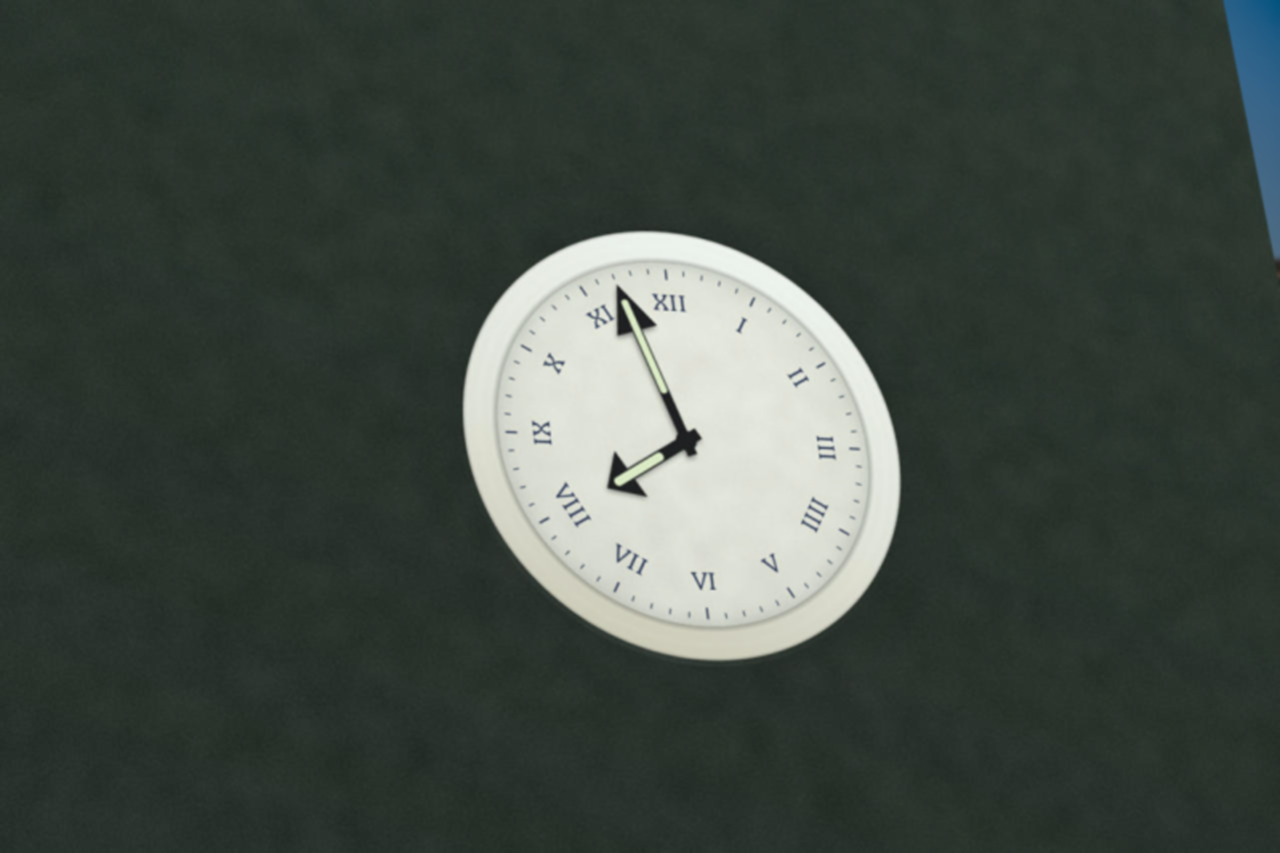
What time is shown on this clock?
7:57
